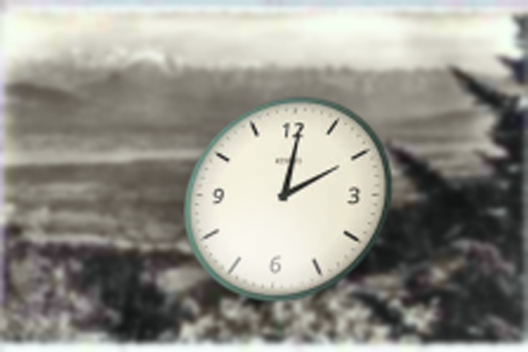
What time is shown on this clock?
2:01
